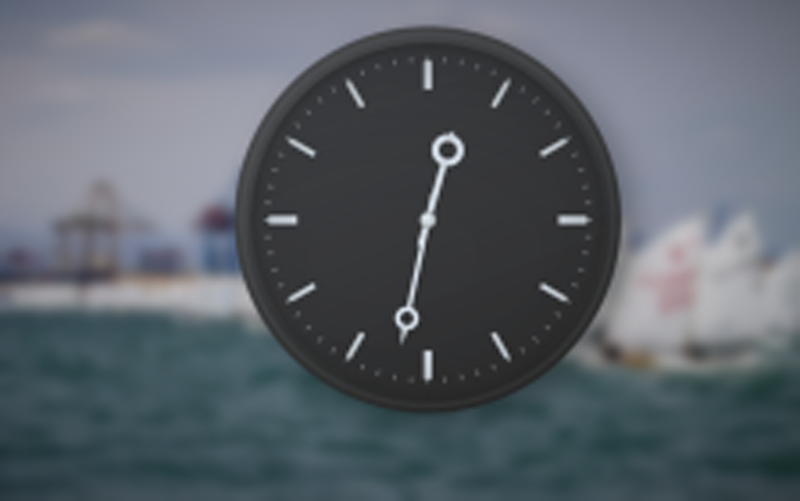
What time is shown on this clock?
12:32
